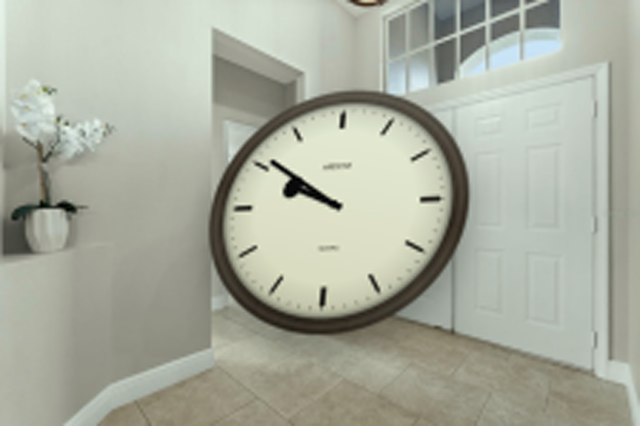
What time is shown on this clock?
9:51
